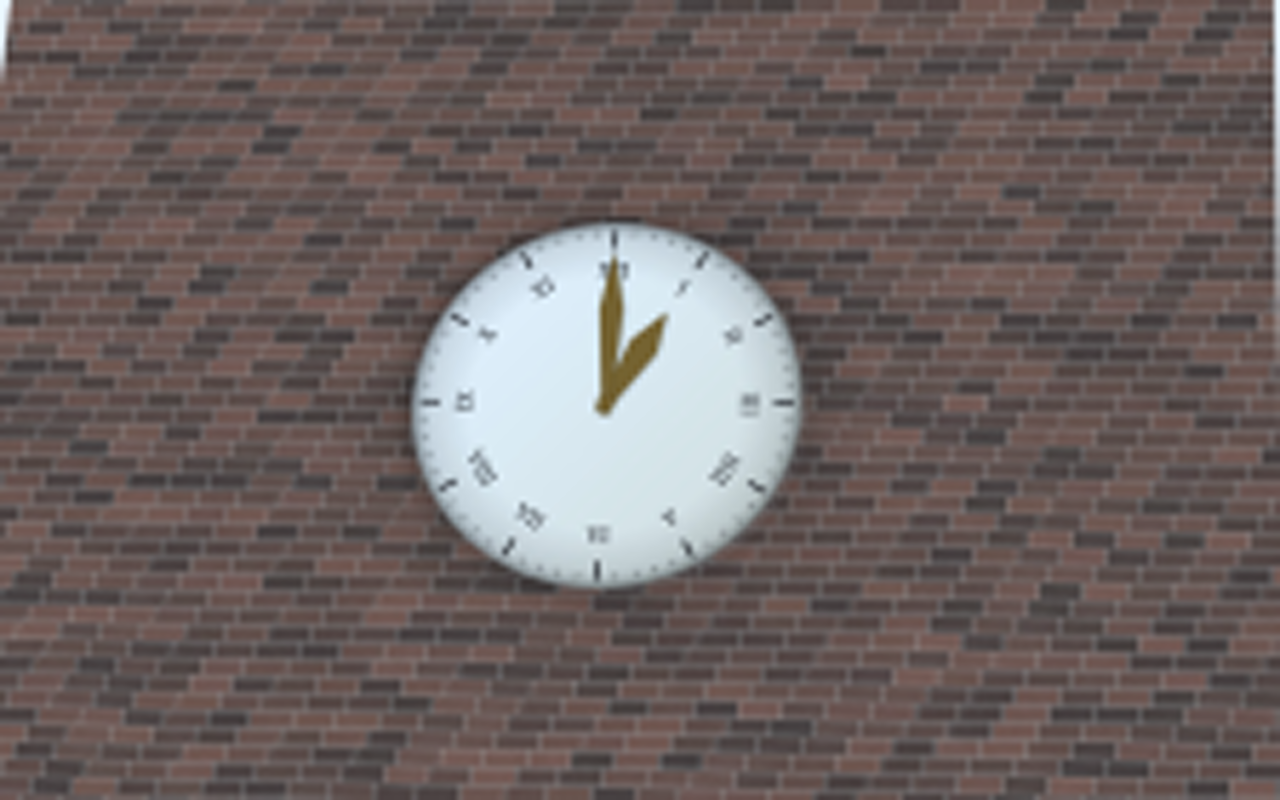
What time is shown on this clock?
1:00
